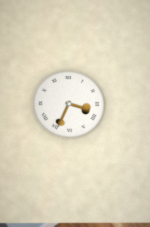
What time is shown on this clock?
3:34
